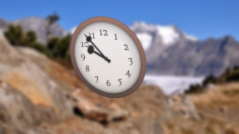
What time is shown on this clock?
9:53
